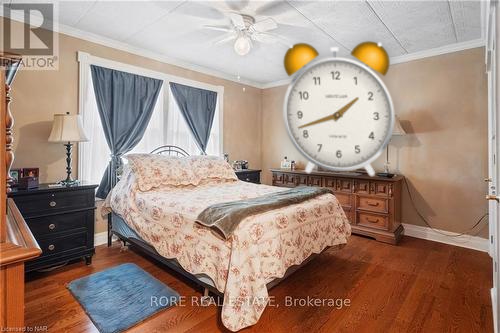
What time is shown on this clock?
1:42
